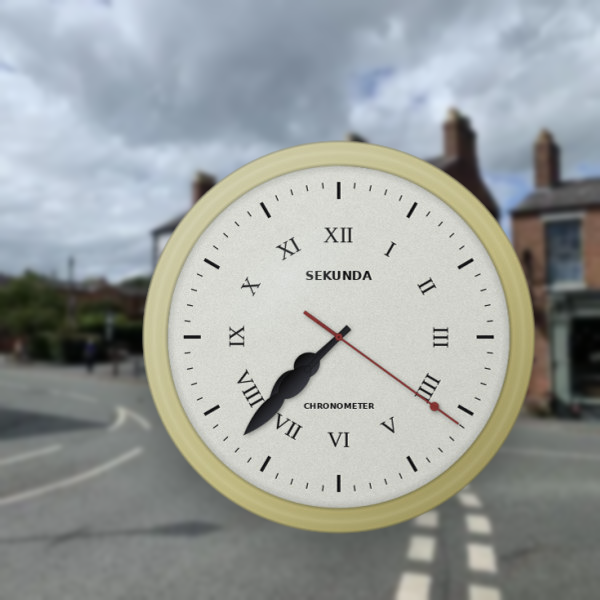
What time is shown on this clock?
7:37:21
